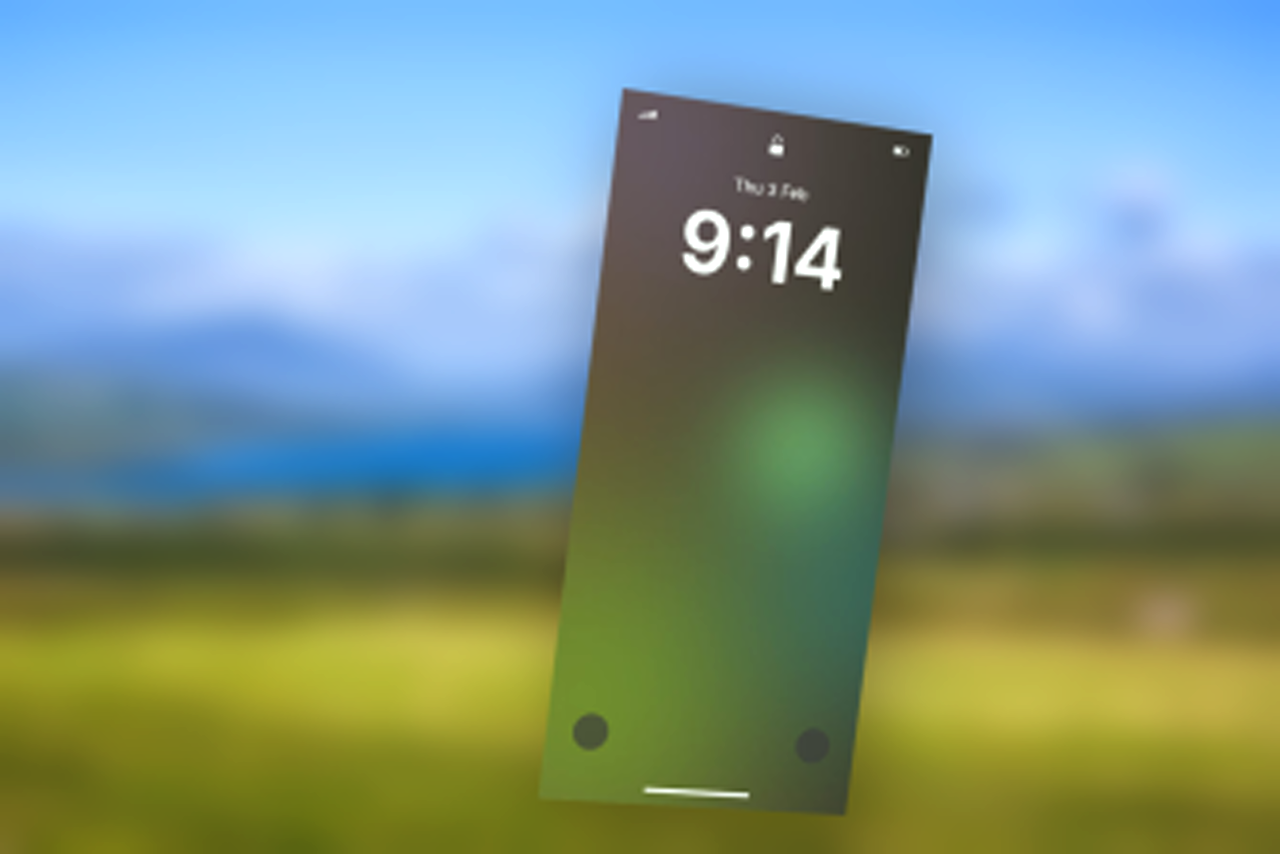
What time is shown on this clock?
9:14
